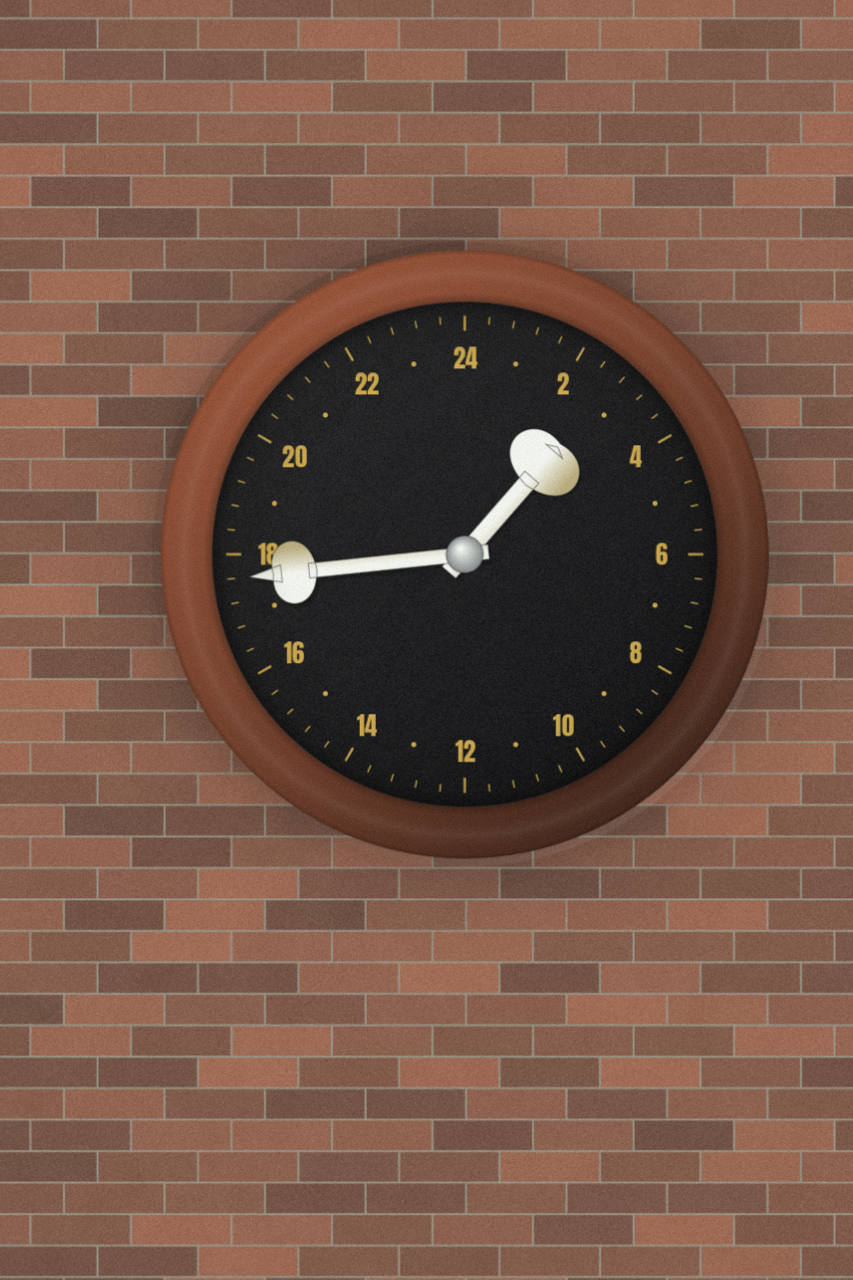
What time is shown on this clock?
2:44
